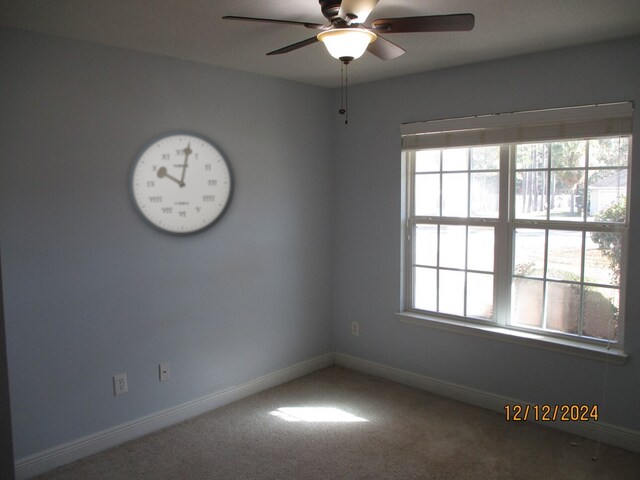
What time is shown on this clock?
10:02
